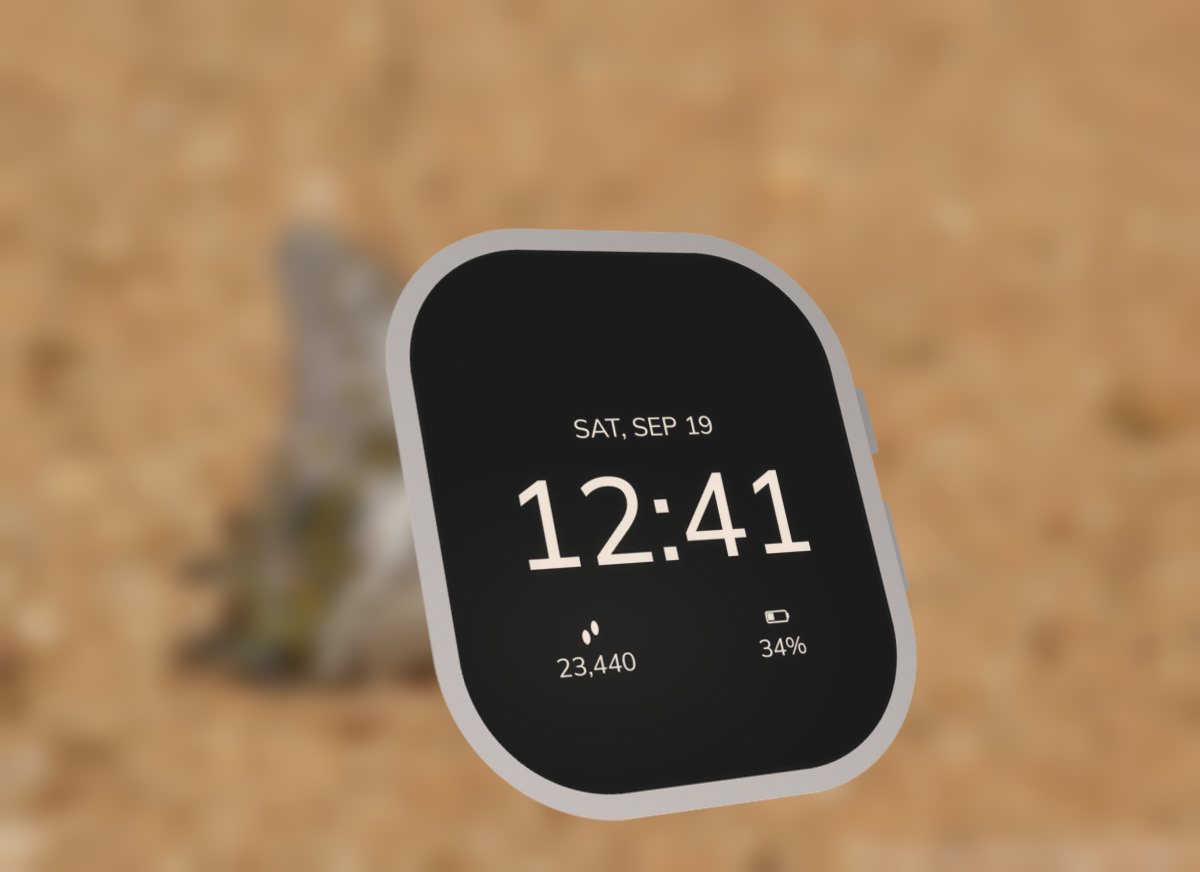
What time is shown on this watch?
12:41
